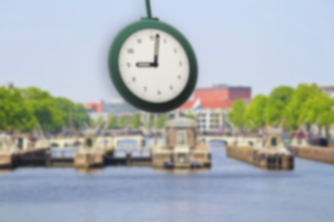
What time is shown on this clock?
9:02
